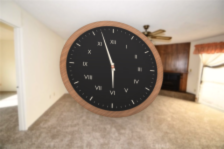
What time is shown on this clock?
5:57
